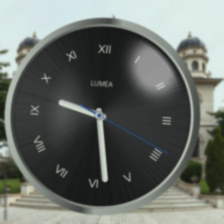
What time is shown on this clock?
9:28:19
